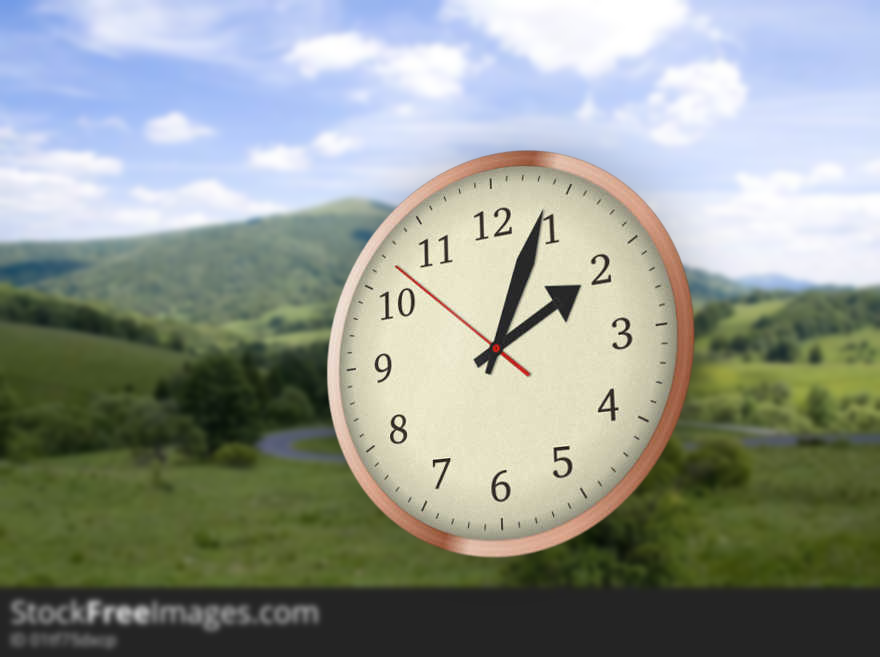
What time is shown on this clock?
2:03:52
